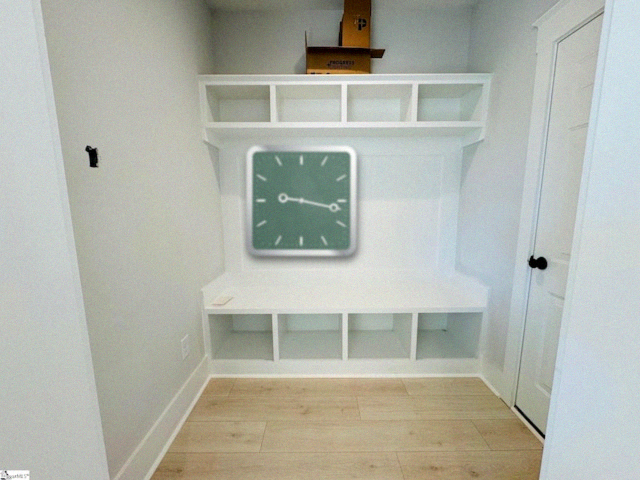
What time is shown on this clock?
9:17
